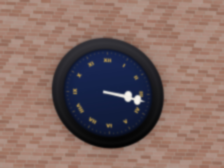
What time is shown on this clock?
3:17
